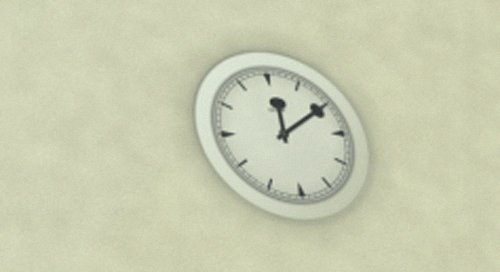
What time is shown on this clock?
12:10
